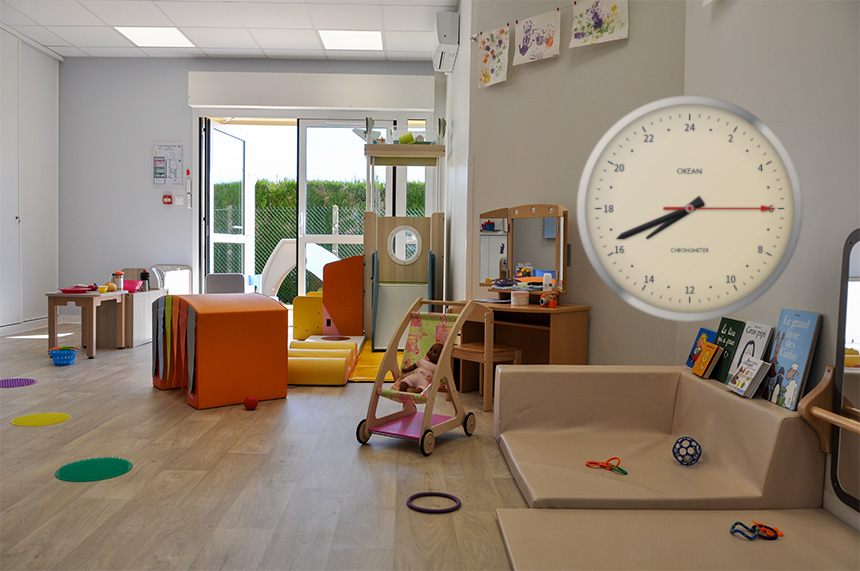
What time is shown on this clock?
15:41:15
